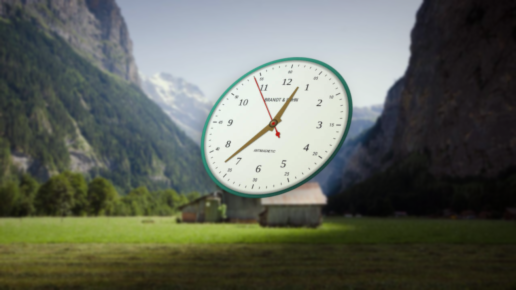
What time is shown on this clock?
12:36:54
